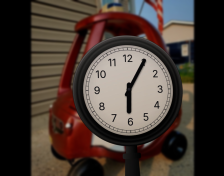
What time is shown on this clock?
6:05
